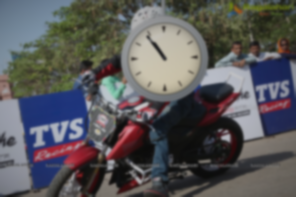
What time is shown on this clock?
10:54
